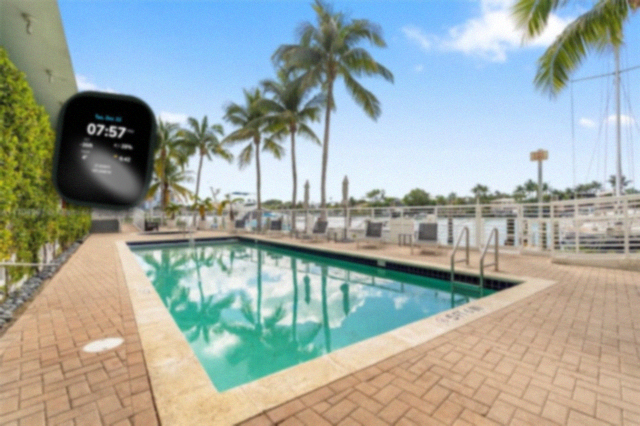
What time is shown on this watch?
7:57
